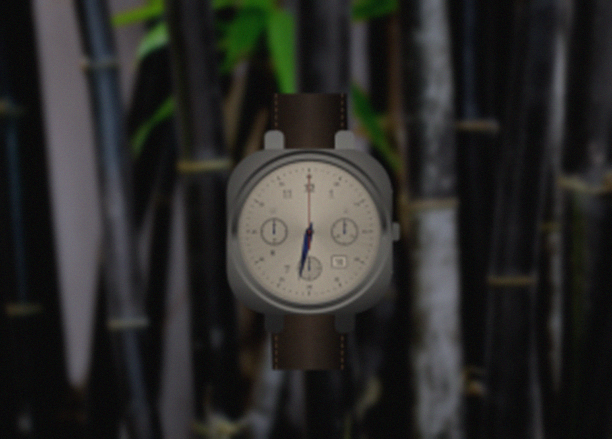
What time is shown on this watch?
6:32
